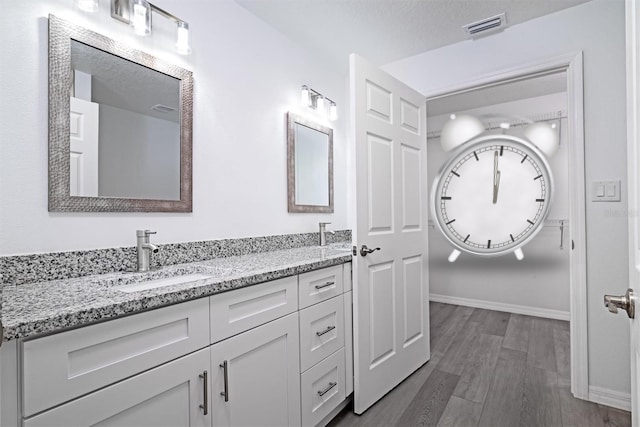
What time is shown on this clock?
11:59
